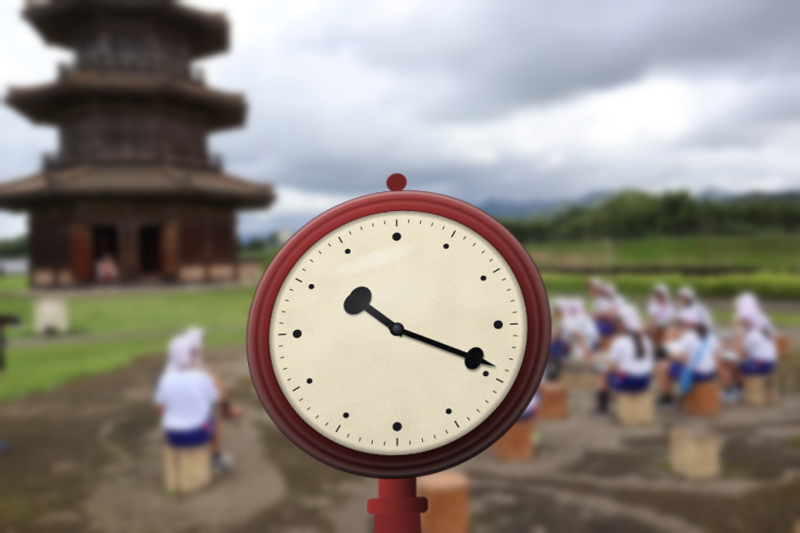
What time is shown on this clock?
10:19
